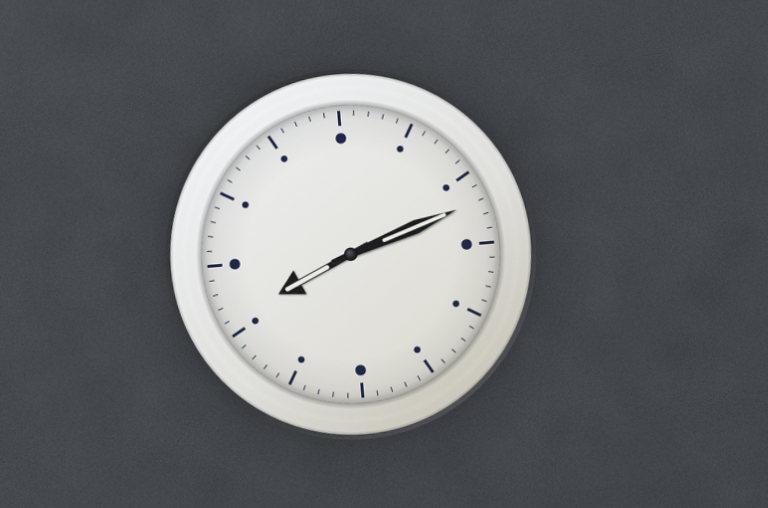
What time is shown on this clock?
8:12
